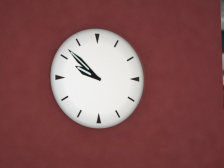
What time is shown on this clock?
9:52
